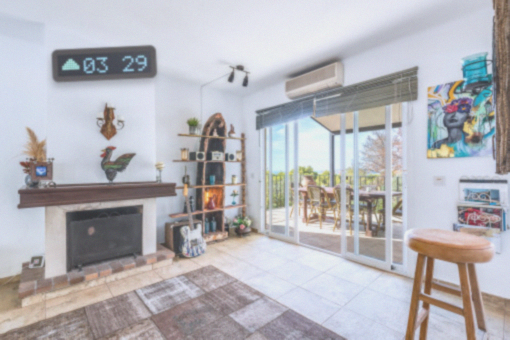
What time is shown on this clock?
3:29
